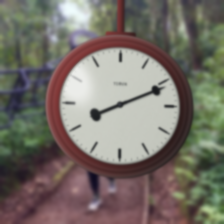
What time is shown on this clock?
8:11
